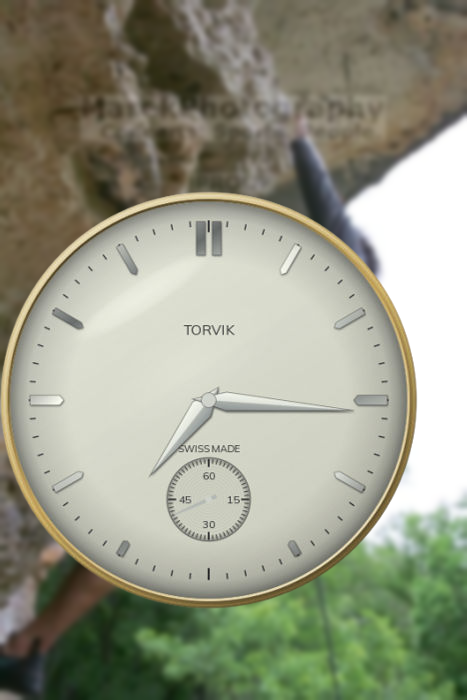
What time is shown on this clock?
7:15:41
